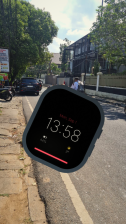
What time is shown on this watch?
13:58
